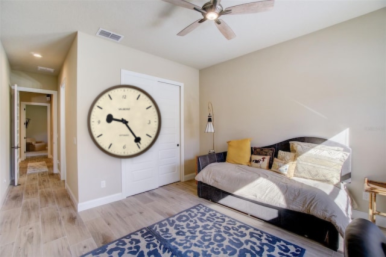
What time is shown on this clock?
9:24
